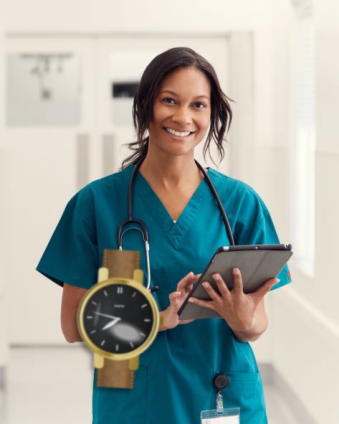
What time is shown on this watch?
7:47
